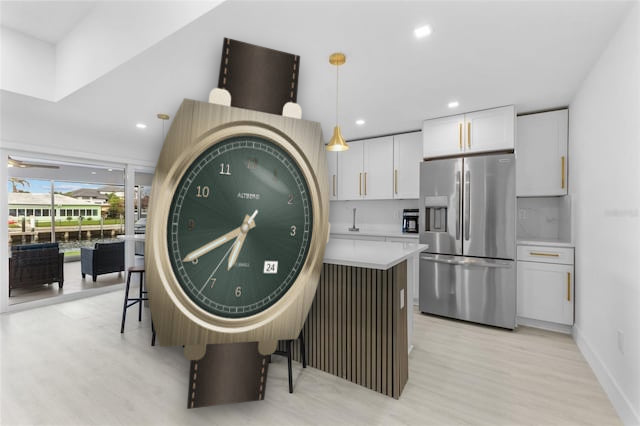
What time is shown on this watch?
6:40:36
